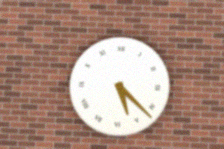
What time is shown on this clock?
5:22
